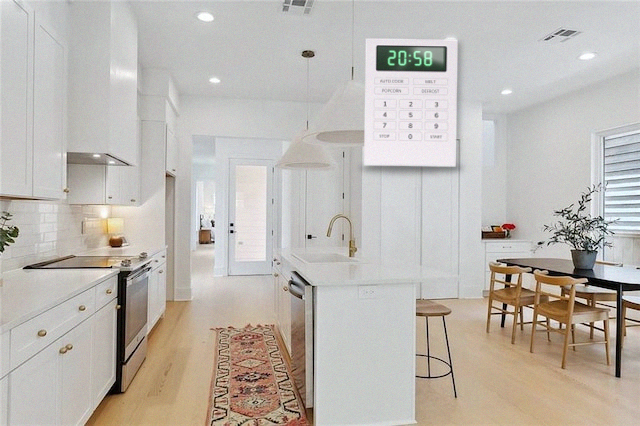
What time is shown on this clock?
20:58
